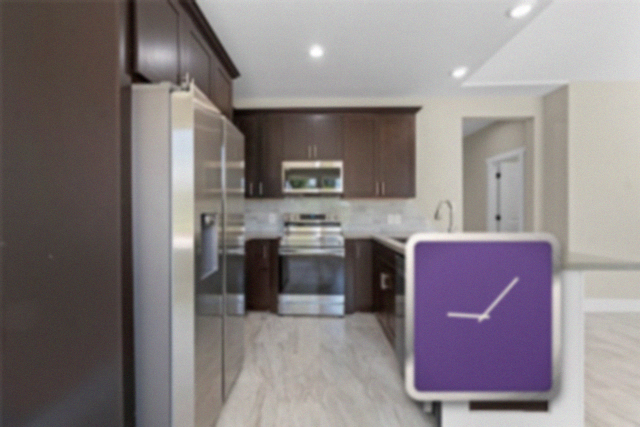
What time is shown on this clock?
9:07
